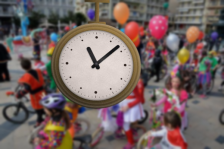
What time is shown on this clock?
11:08
